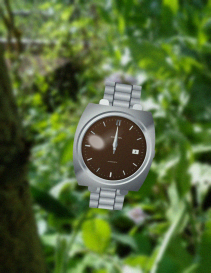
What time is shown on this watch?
12:00
